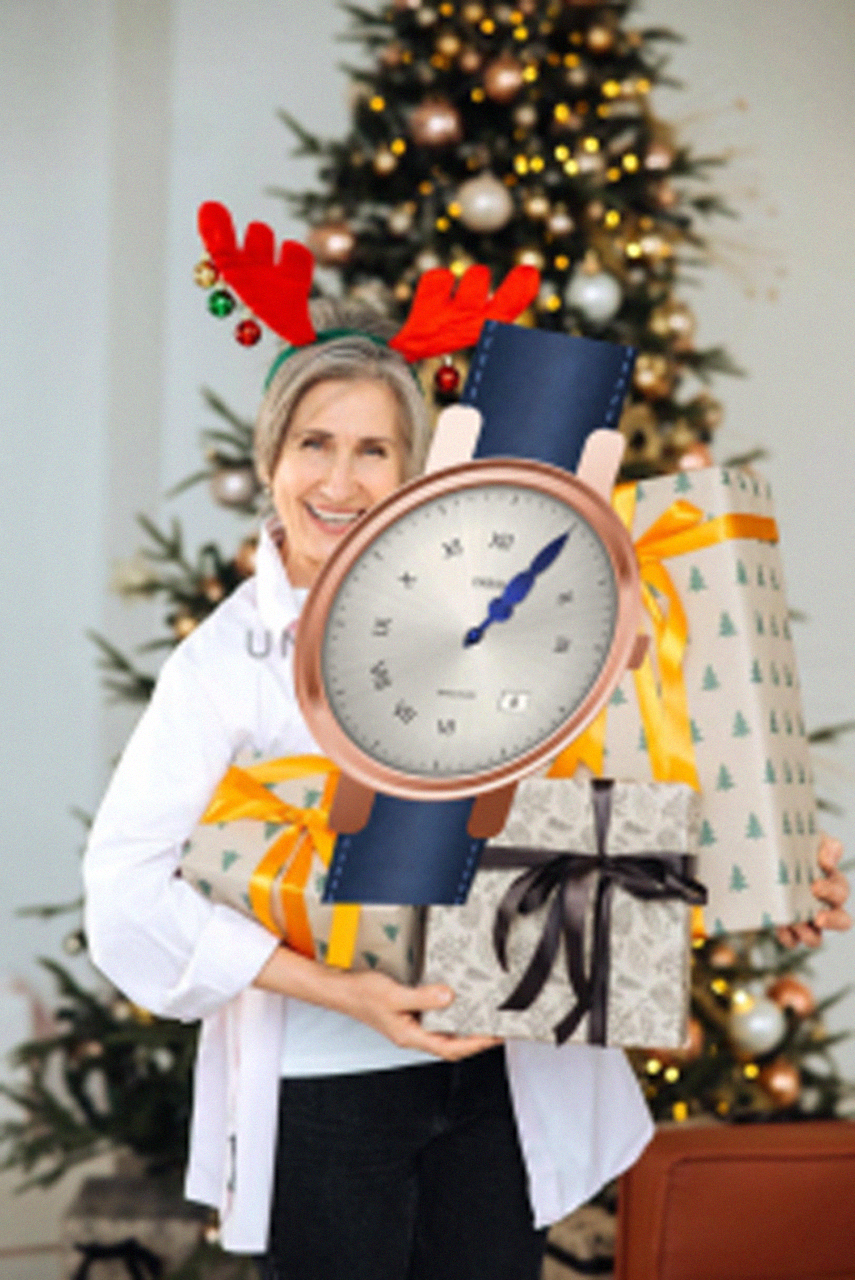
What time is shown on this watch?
1:05
